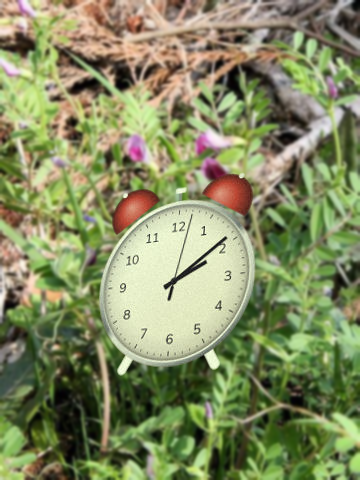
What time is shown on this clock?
2:09:02
